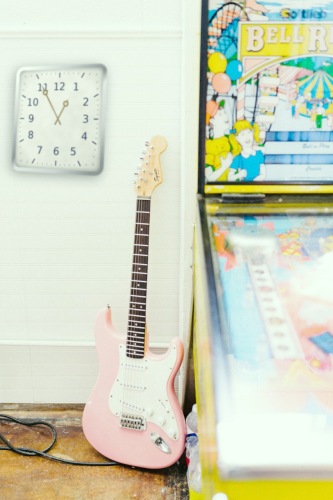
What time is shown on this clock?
12:55
